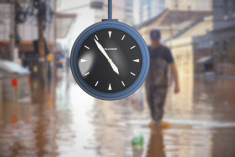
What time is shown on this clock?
4:54
